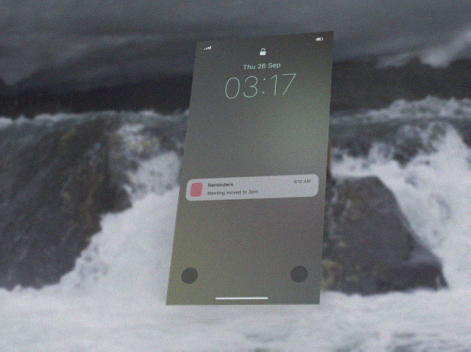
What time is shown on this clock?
3:17
